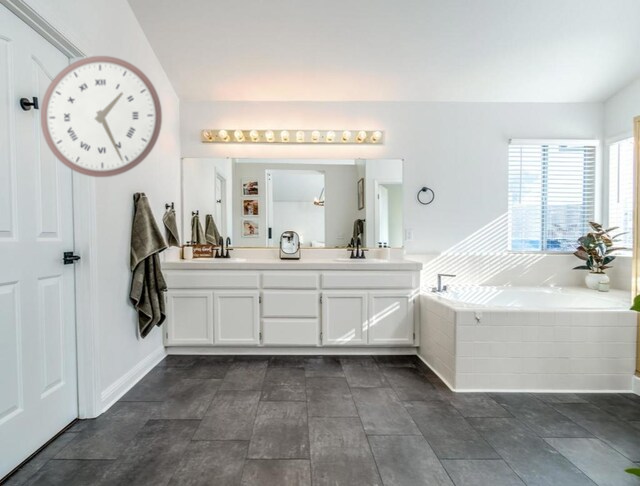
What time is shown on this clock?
1:26
